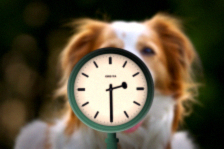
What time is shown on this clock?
2:30
